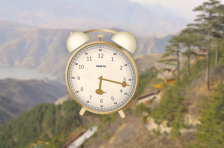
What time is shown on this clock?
6:17
